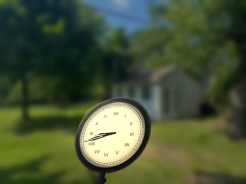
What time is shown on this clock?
8:42
